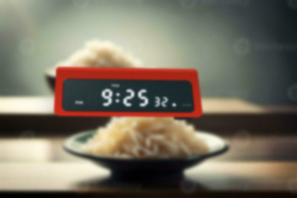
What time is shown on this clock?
9:25
